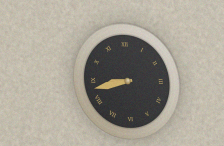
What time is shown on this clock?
8:43
